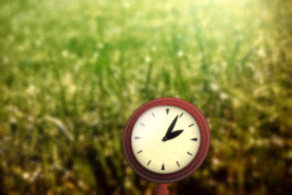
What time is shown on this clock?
2:04
